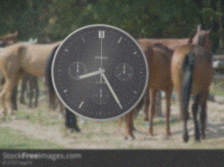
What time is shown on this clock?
8:25
